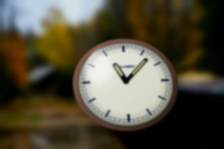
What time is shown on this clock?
11:07
